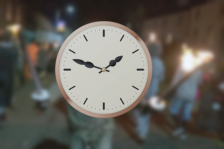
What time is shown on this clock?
1:48
